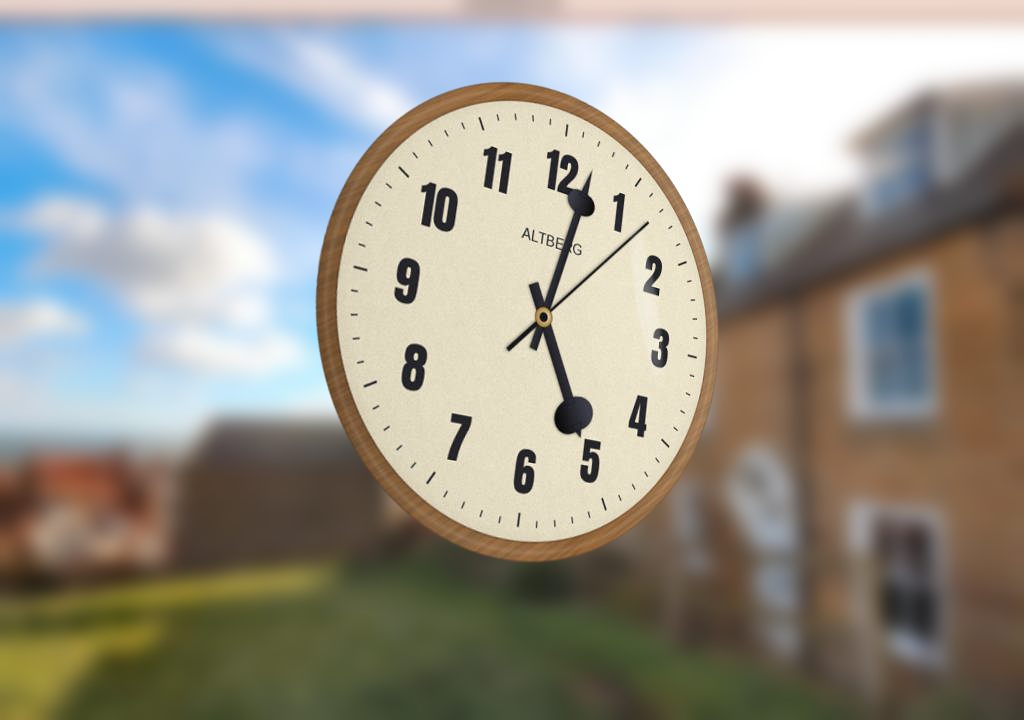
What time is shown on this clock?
5:02:07
